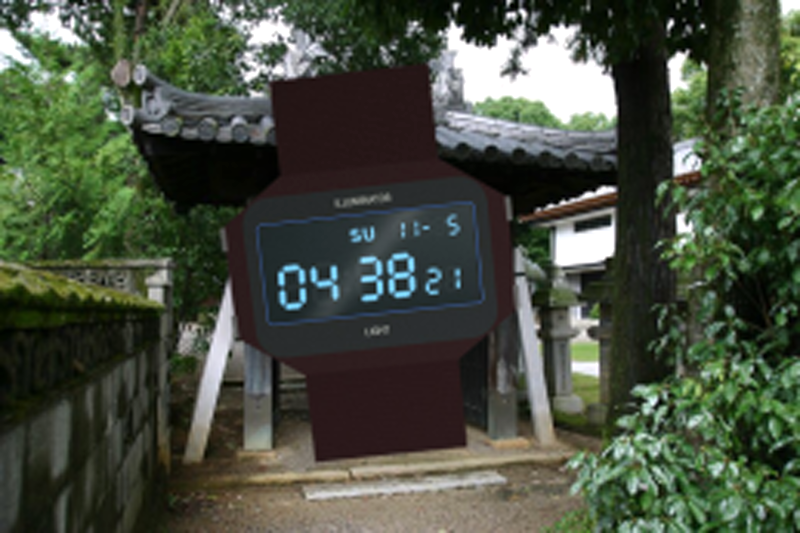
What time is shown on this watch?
4:38:21
